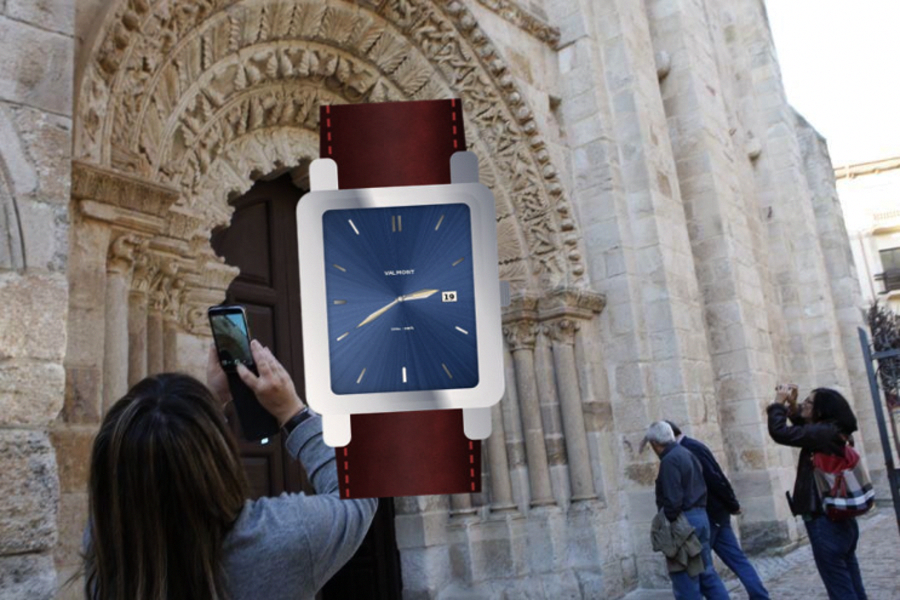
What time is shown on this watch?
2:40
